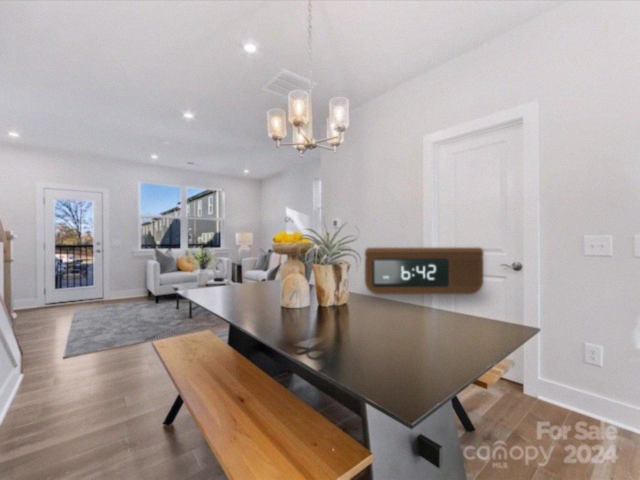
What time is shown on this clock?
6:42
